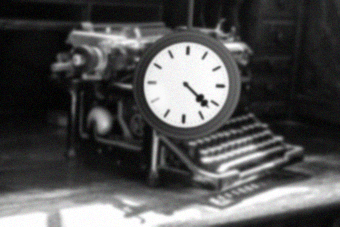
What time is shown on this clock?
4:22
